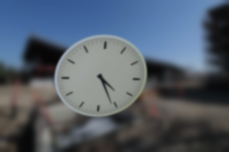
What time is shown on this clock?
4:26
